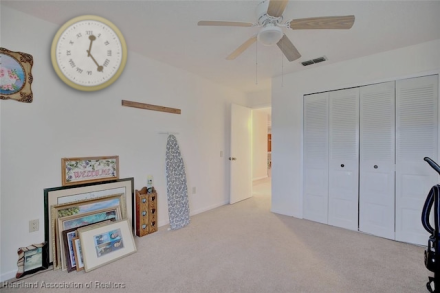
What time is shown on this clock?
12:24
